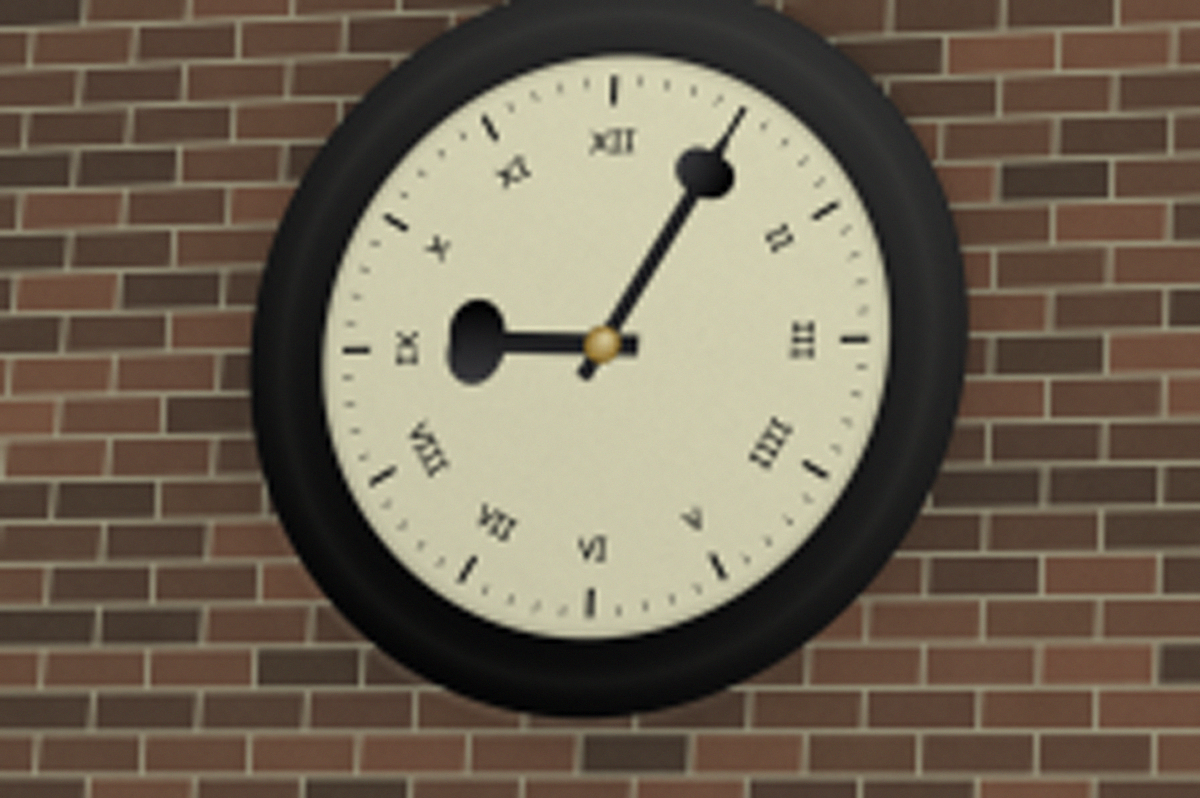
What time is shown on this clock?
9:05
